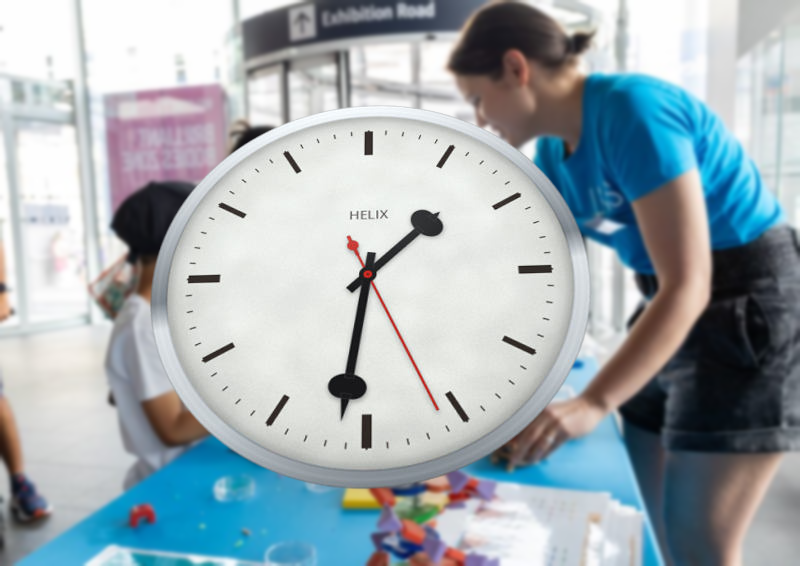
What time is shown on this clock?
1:31:26
